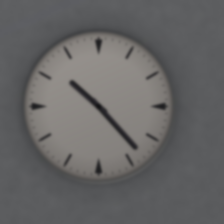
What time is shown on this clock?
10:23
